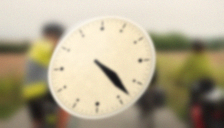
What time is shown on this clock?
4:23
